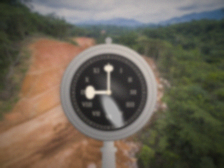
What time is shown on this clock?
9:00
